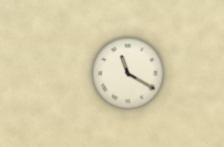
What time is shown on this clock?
11:20
